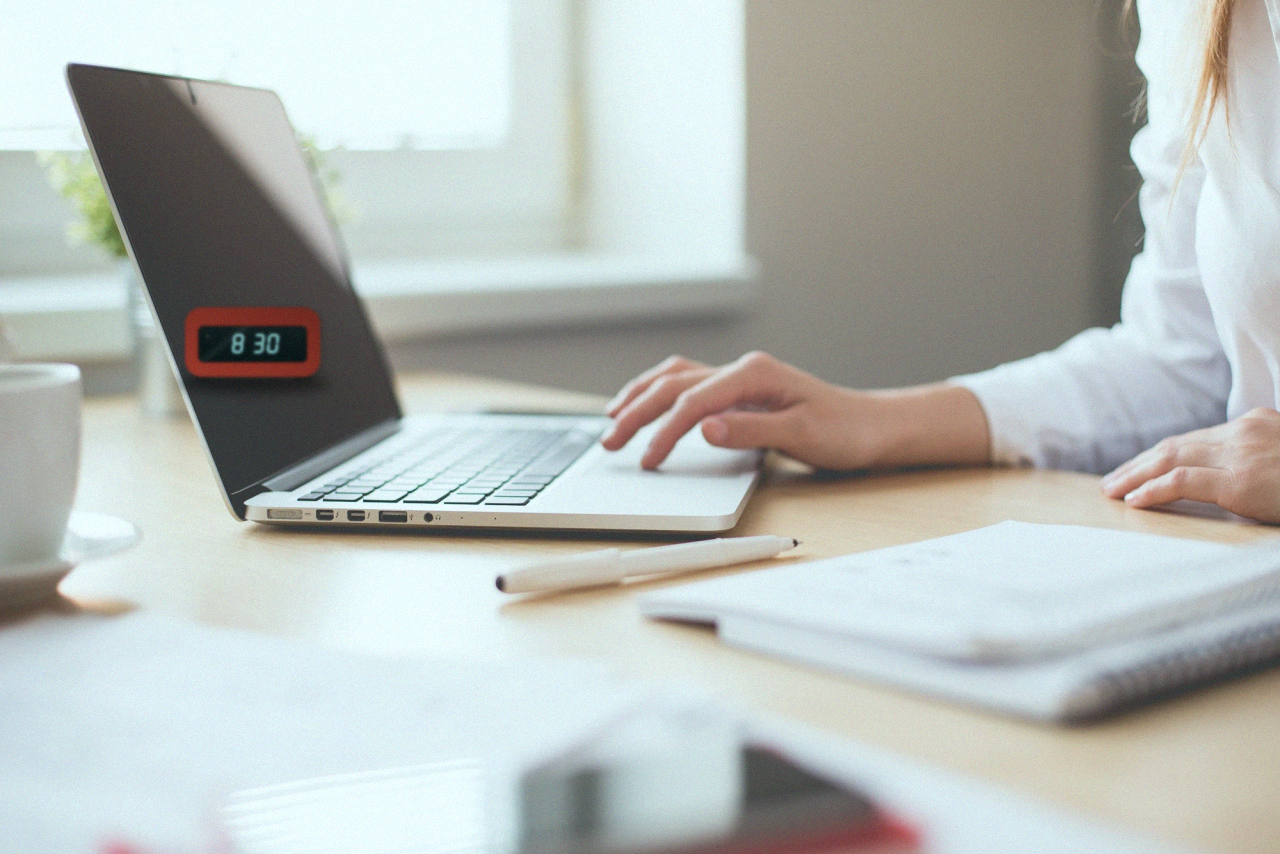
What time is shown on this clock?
8:30
